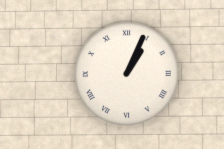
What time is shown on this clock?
1:04
